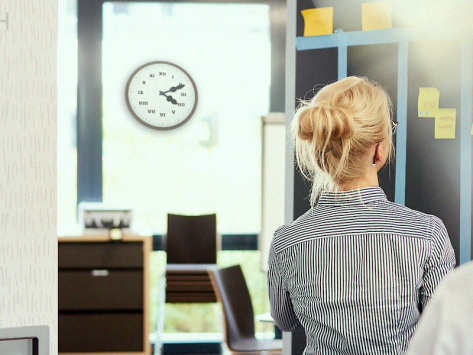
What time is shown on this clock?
4:11
